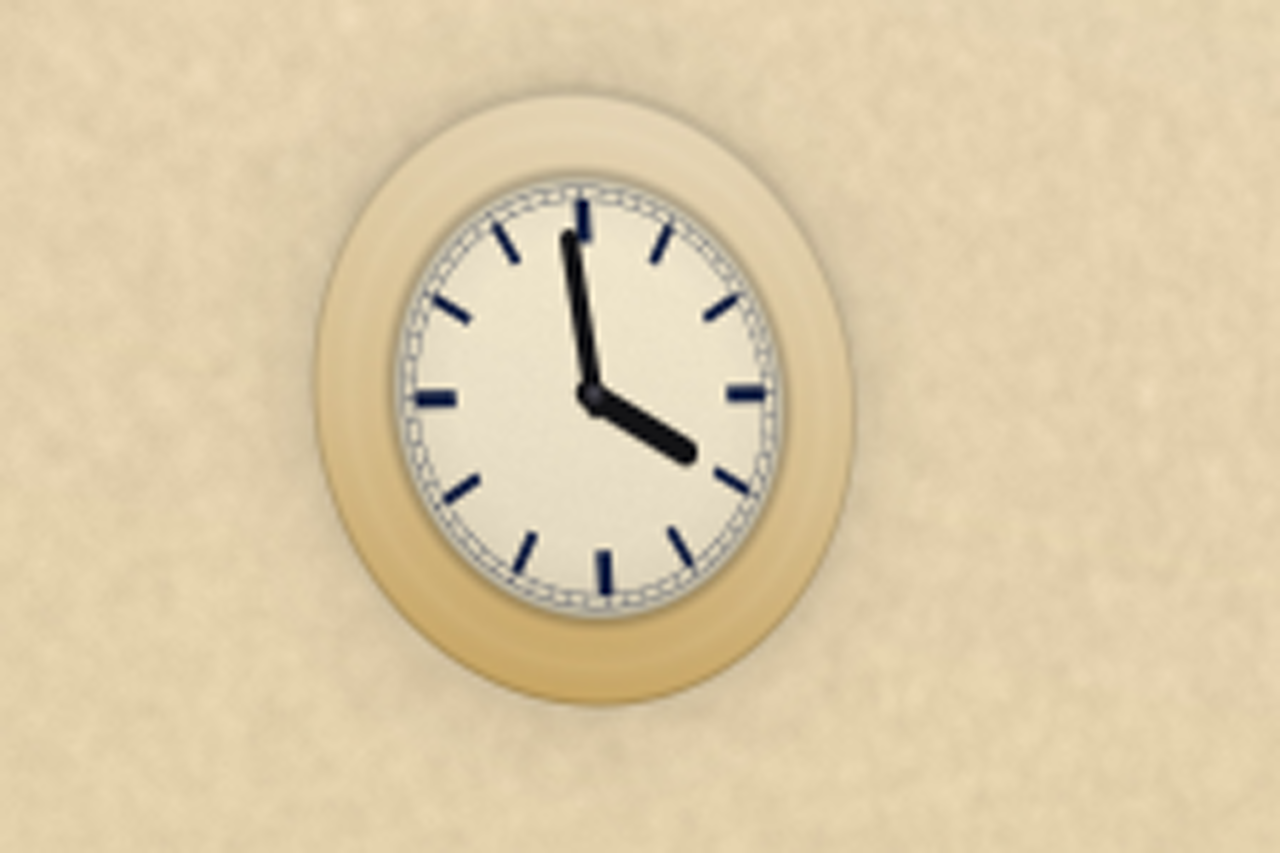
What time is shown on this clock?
3:59
